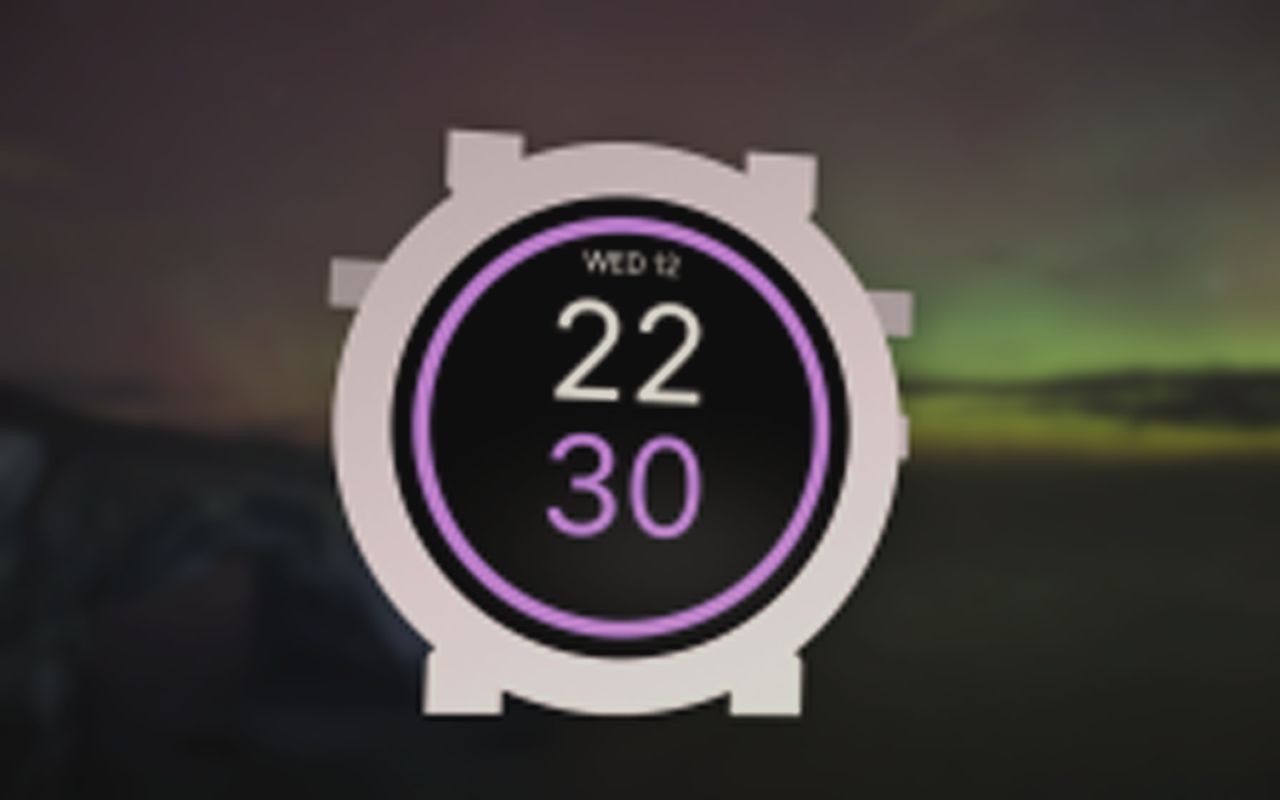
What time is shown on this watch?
22:30
